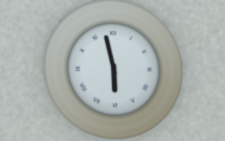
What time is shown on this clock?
5:58
